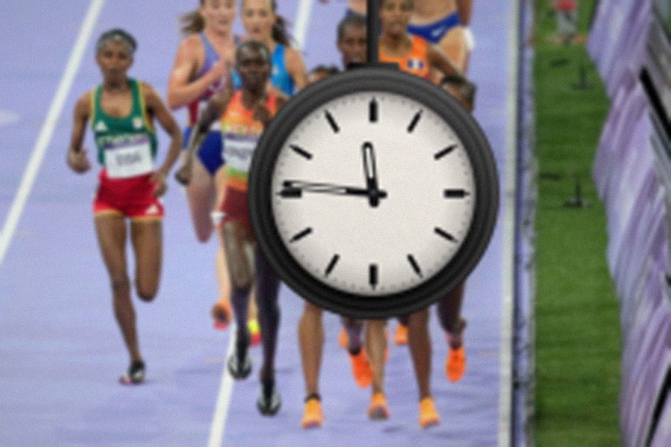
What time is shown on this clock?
11:46
